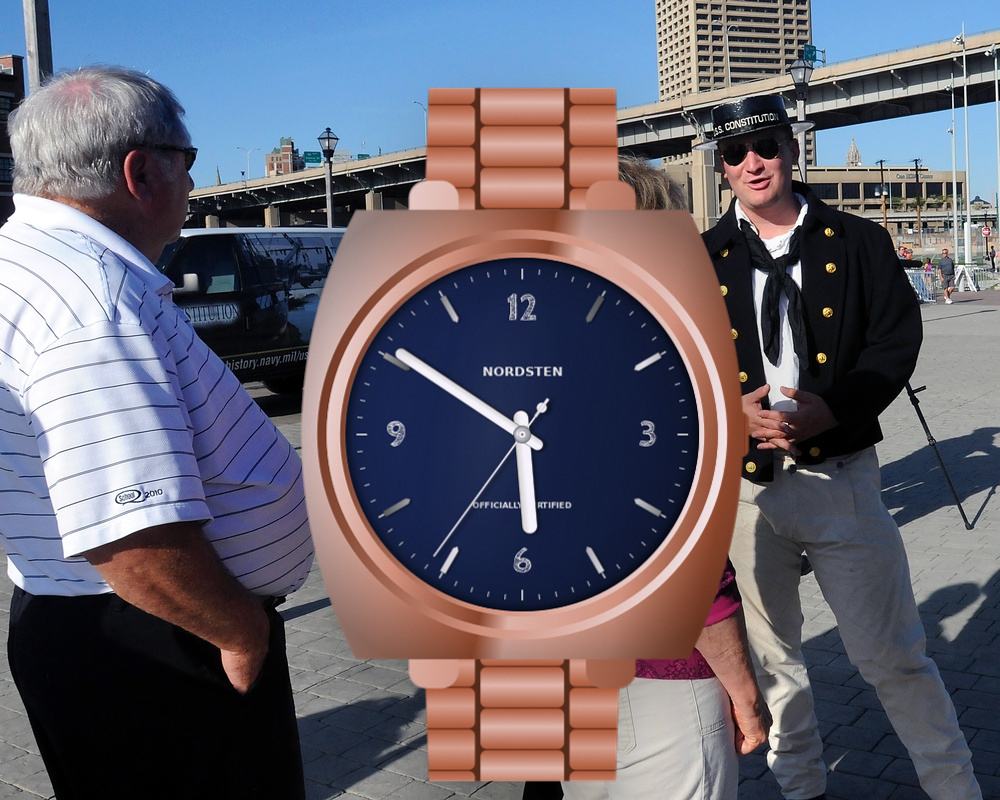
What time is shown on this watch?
5:50:36
